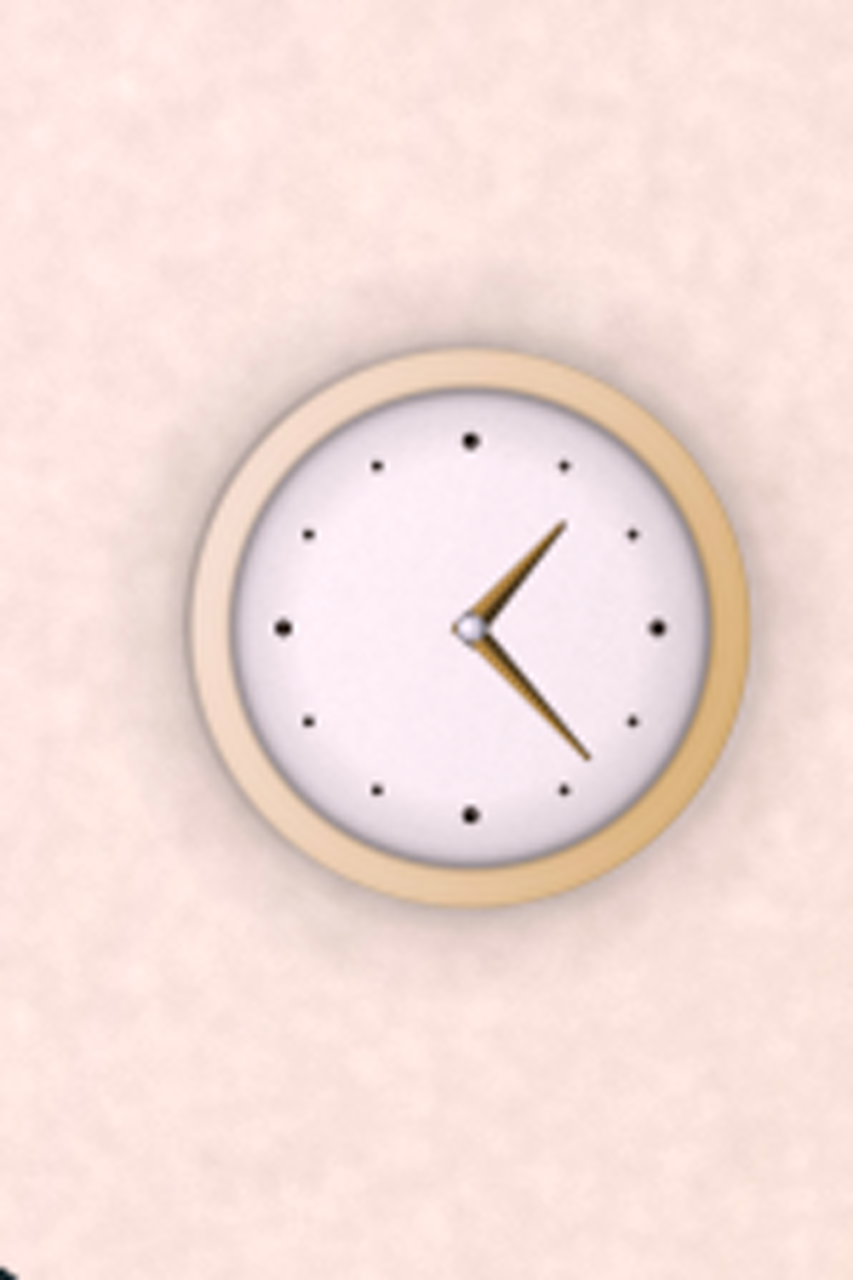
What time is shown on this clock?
1:23
